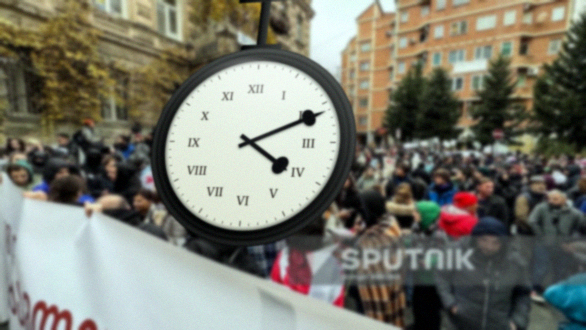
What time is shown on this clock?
4:11
